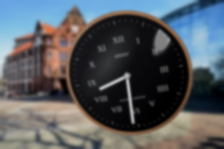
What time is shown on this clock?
8:31
